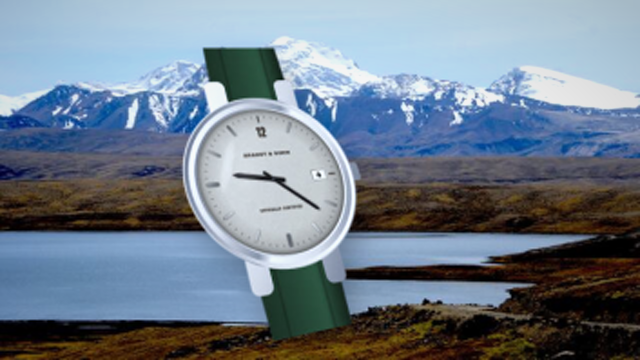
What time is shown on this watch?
9:22
